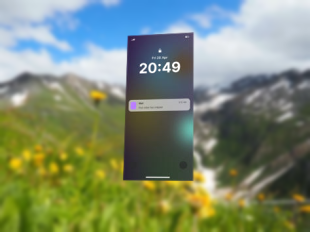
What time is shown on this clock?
20:49
